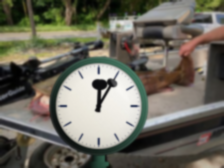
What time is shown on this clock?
12:05
